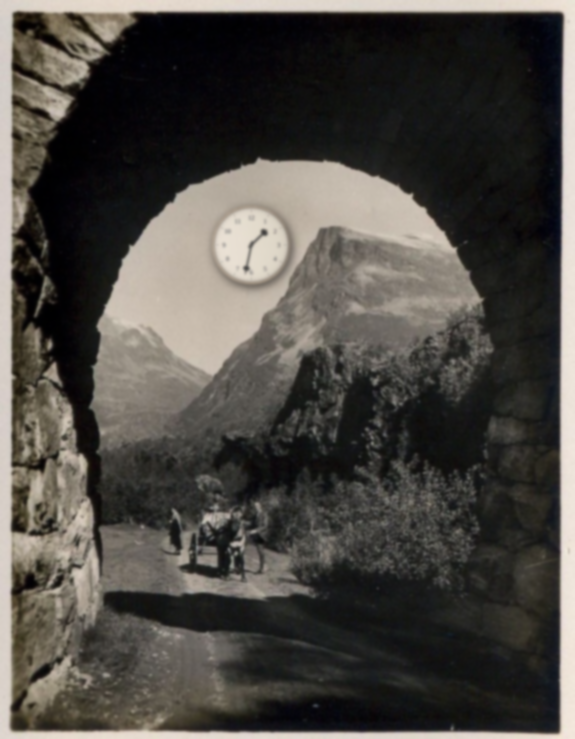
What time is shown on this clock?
1:32
